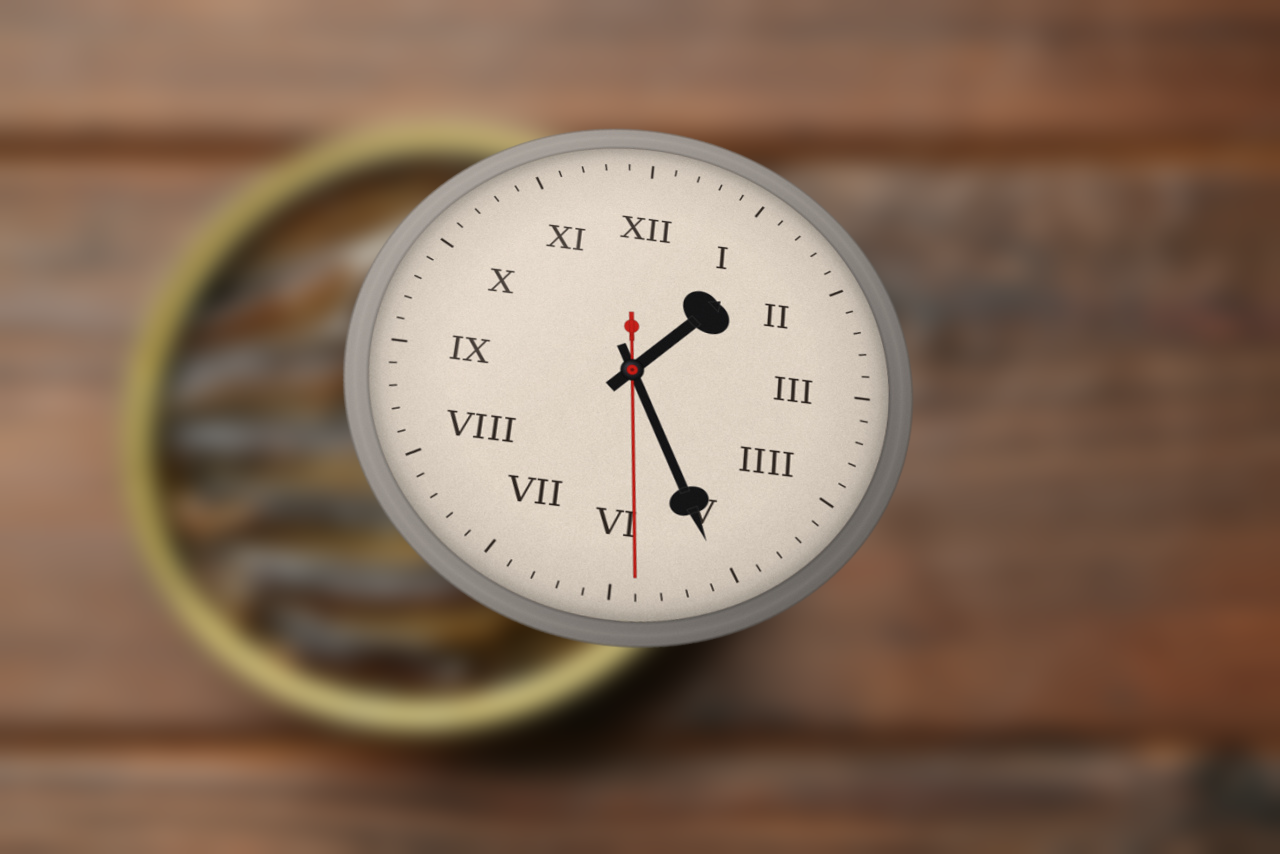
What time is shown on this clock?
1:25:29
